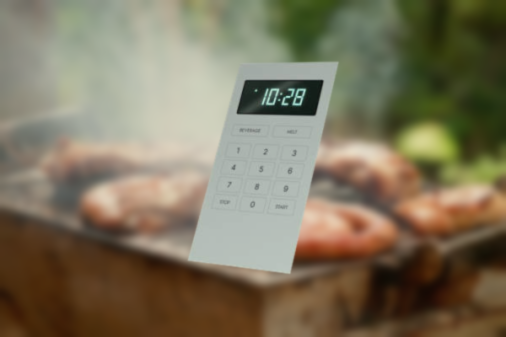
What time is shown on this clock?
10:28
